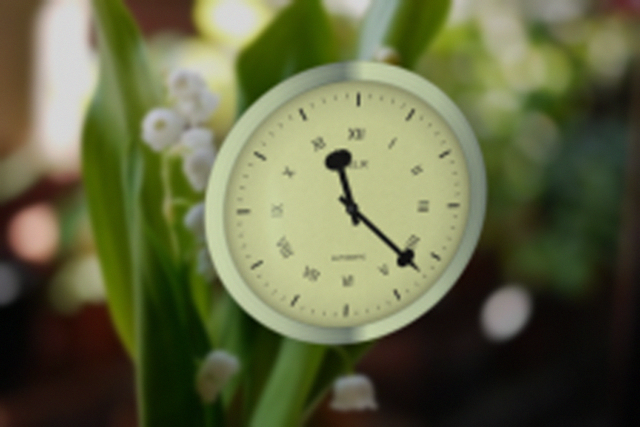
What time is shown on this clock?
11:22
